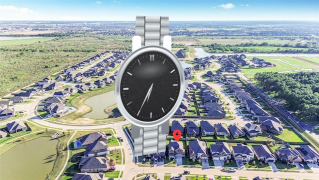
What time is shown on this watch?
6:35
